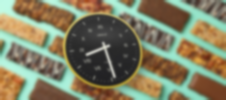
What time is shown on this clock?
8:29
